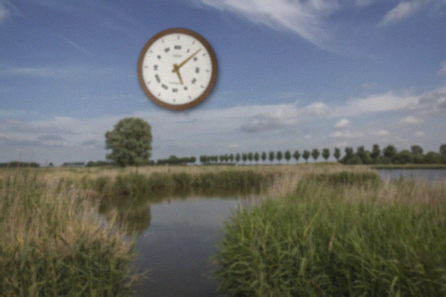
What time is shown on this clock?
5:08
